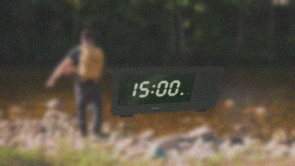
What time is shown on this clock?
15:00
